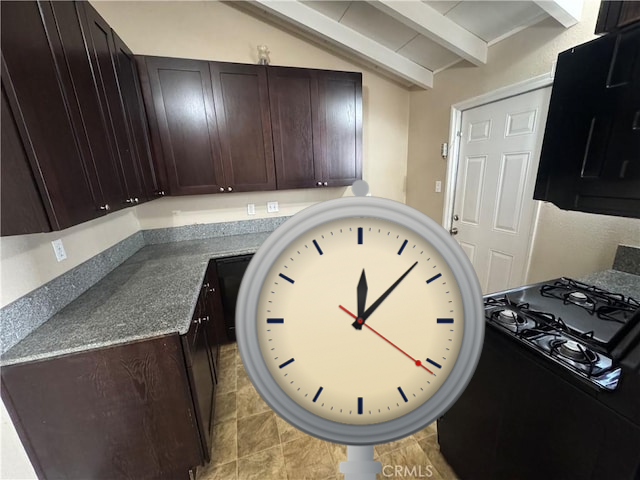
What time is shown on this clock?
12:07:21
